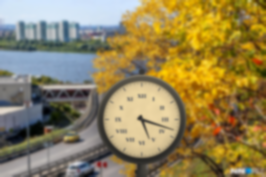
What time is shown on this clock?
5:18
